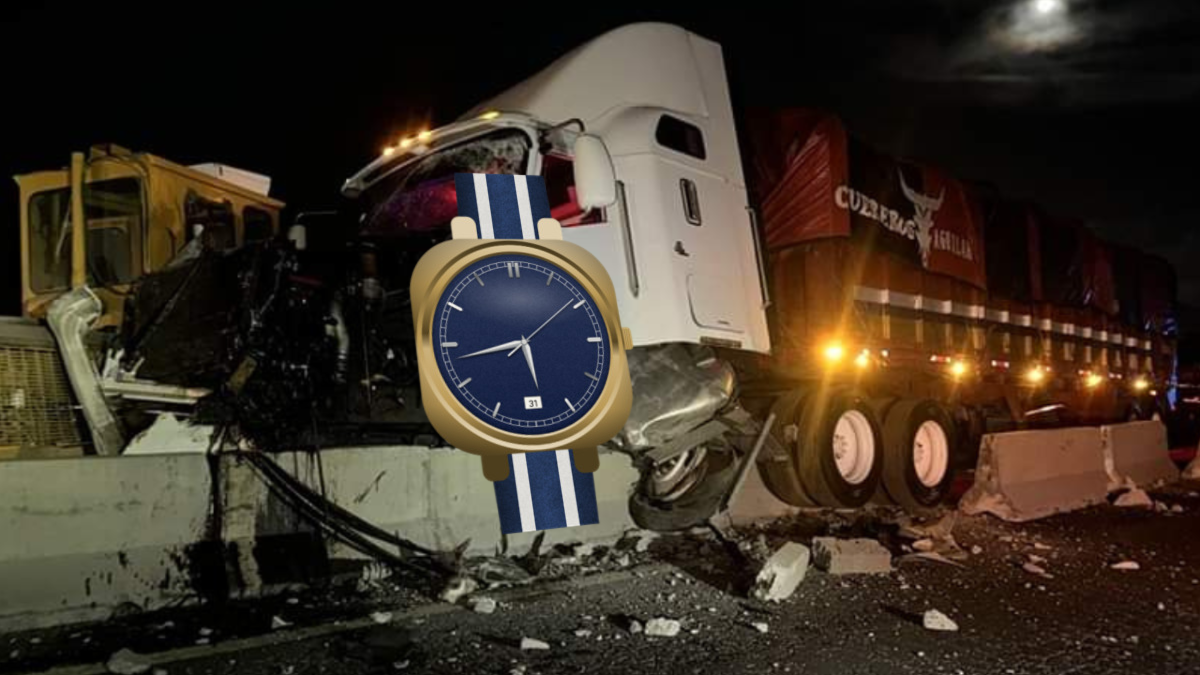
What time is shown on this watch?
5:43:09
